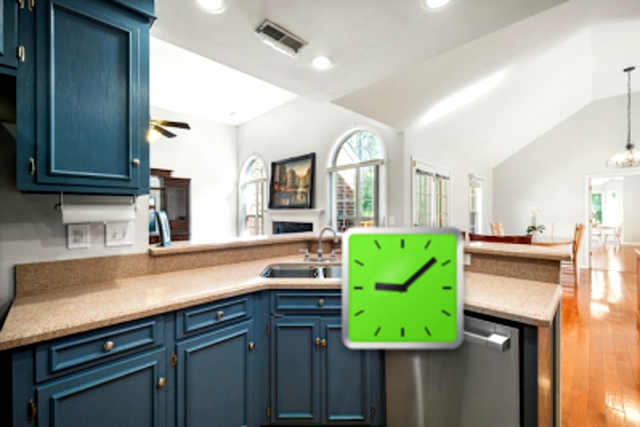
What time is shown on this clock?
9:08
